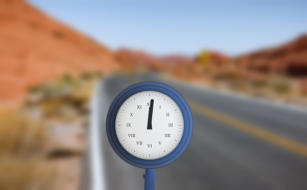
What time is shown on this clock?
12:01
